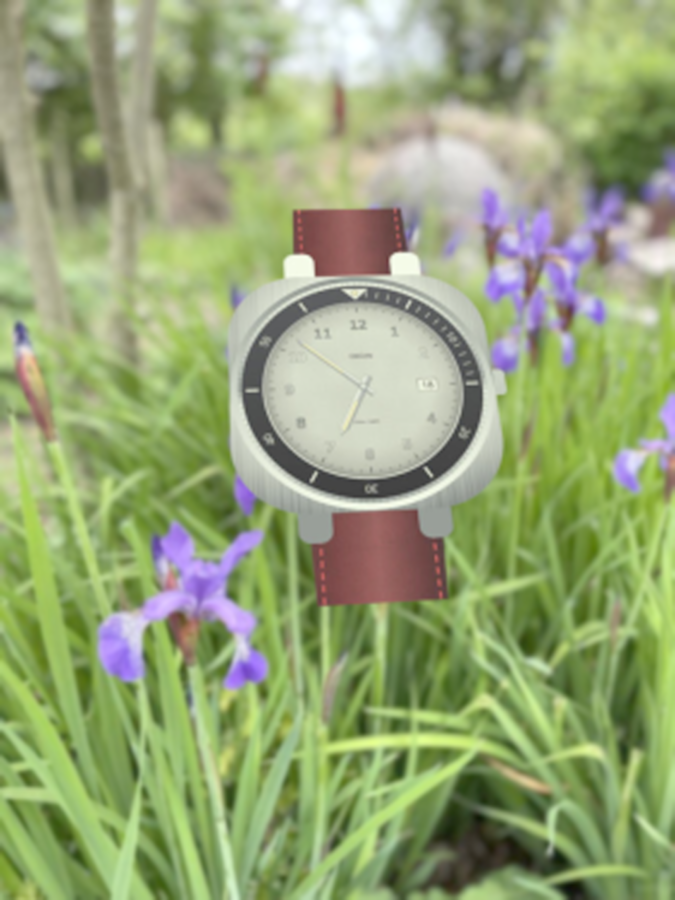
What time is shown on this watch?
6:52
